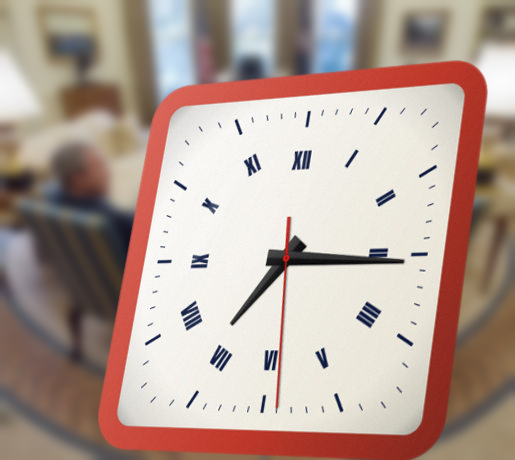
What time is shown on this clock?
7:15:29
